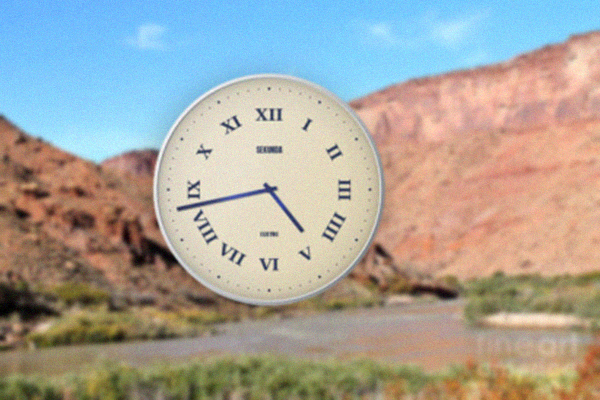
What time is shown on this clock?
4:43
